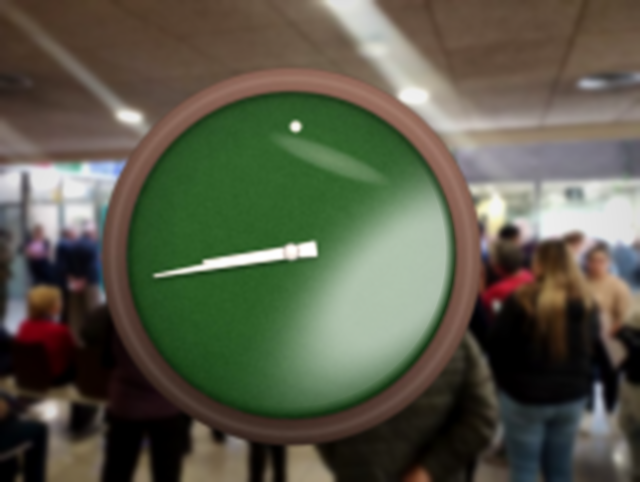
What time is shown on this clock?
8:43
